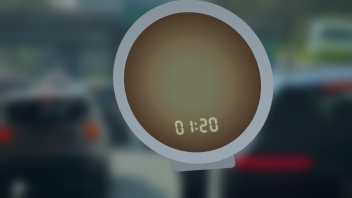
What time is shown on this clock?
1:20
